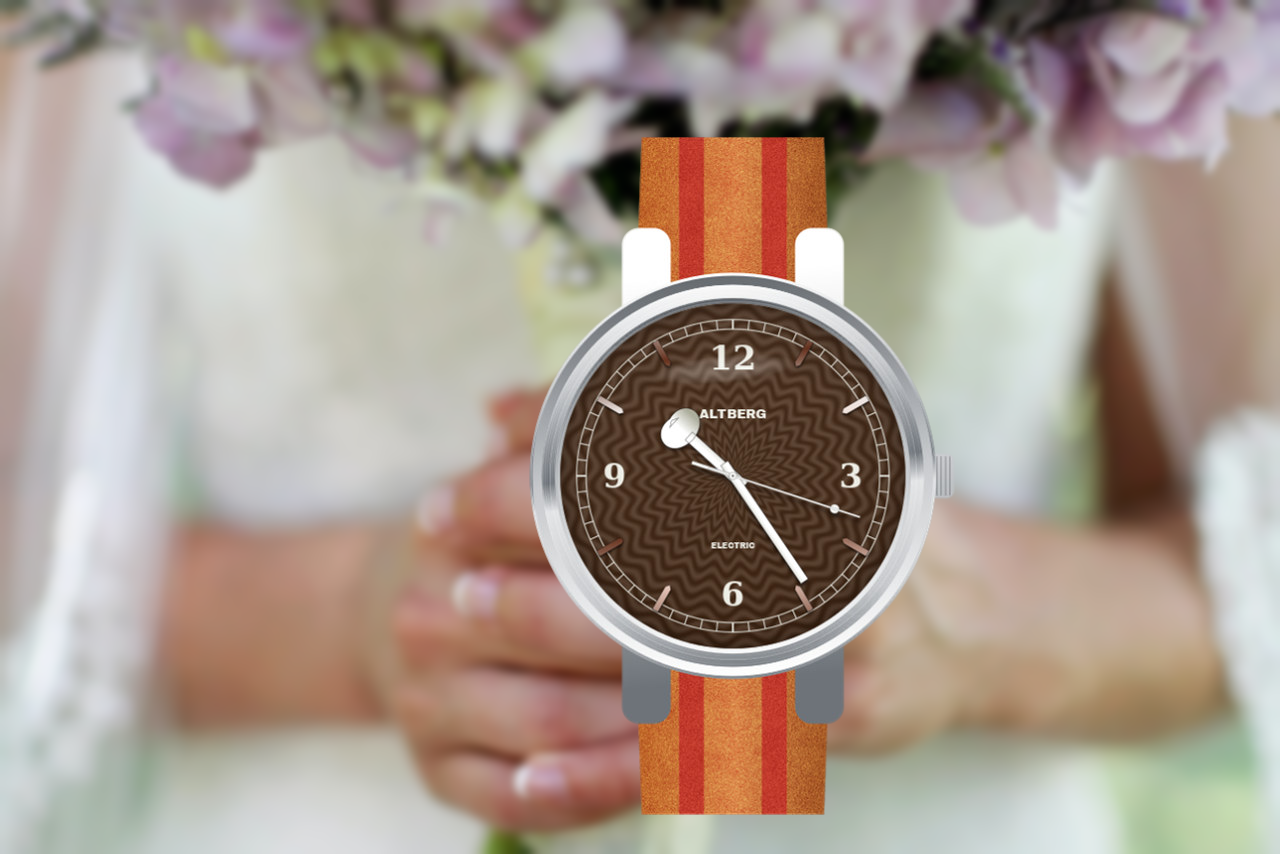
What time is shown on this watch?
10:24:18
